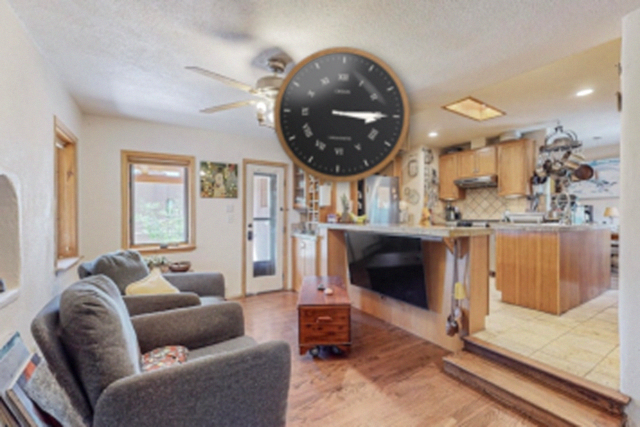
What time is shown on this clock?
3:15
